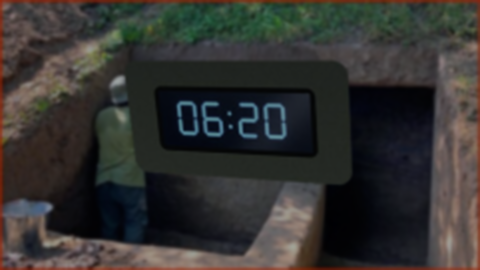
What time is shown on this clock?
6:20
